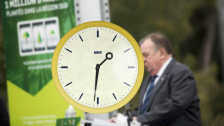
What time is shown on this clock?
1:31
